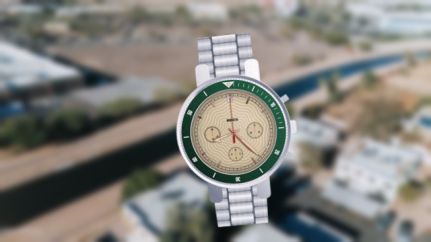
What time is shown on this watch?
8:23
